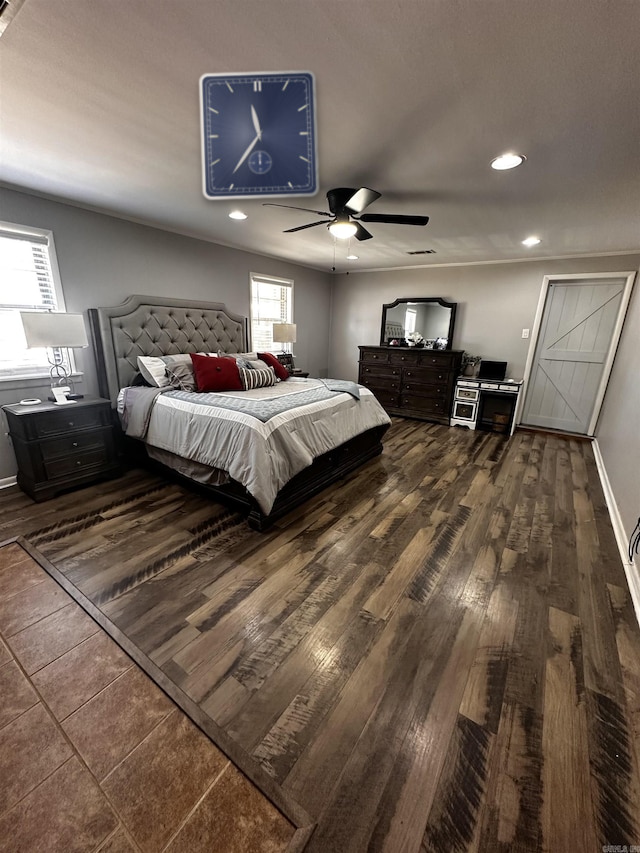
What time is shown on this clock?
11:36
